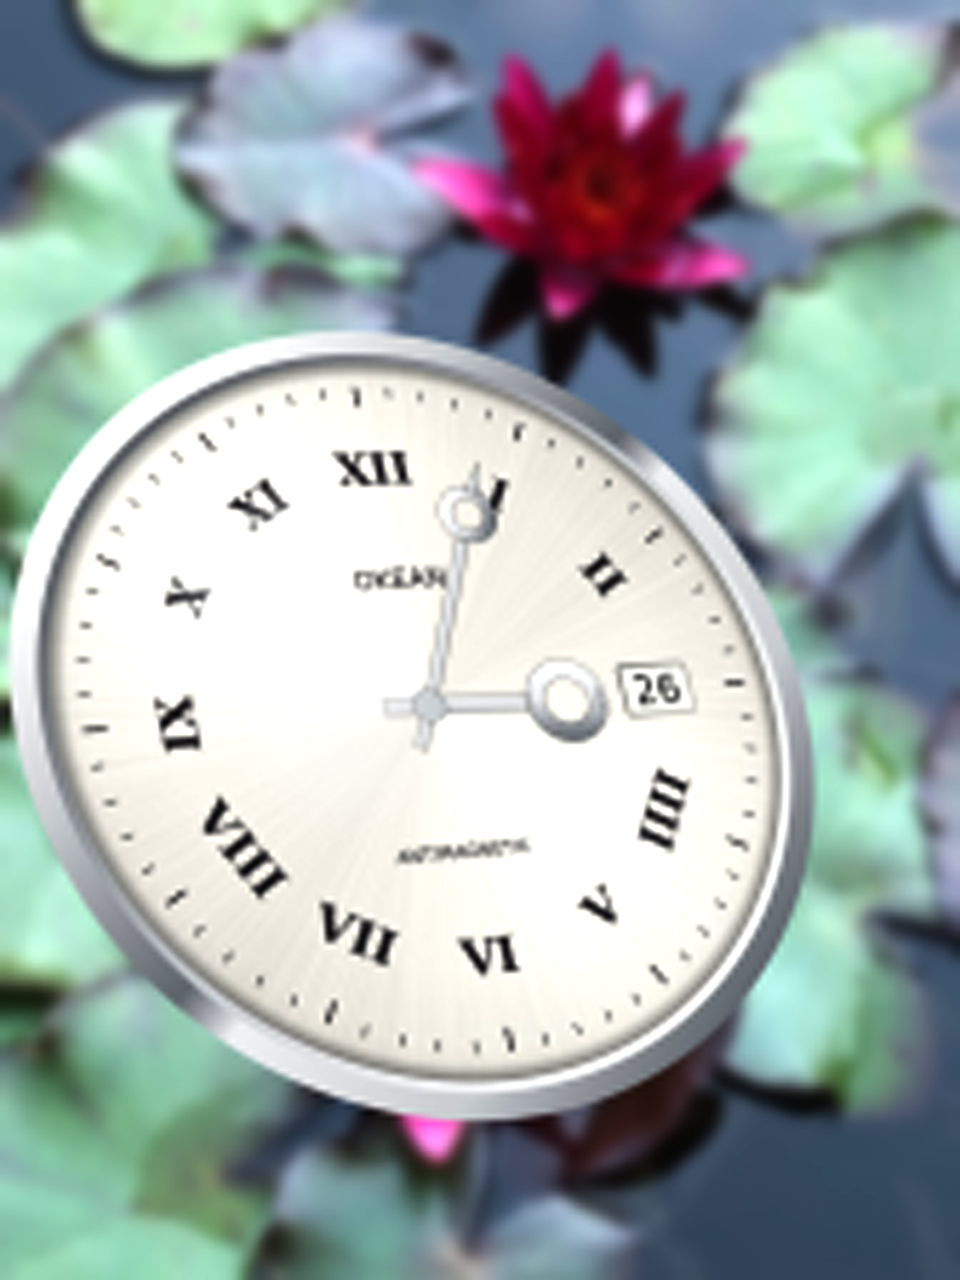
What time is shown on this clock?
3:04
